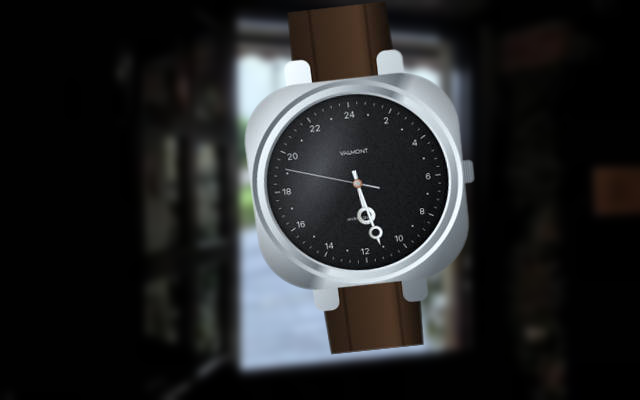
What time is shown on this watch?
11:27:48
